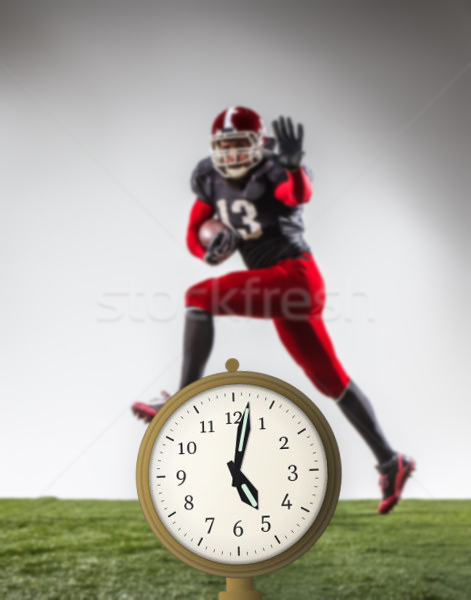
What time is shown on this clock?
5:02
